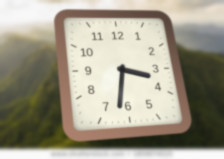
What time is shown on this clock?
3:32
